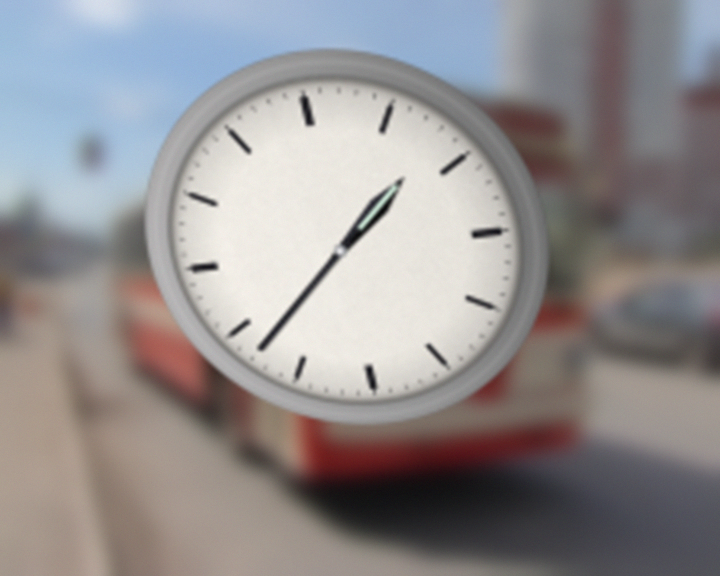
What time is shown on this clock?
1:38
